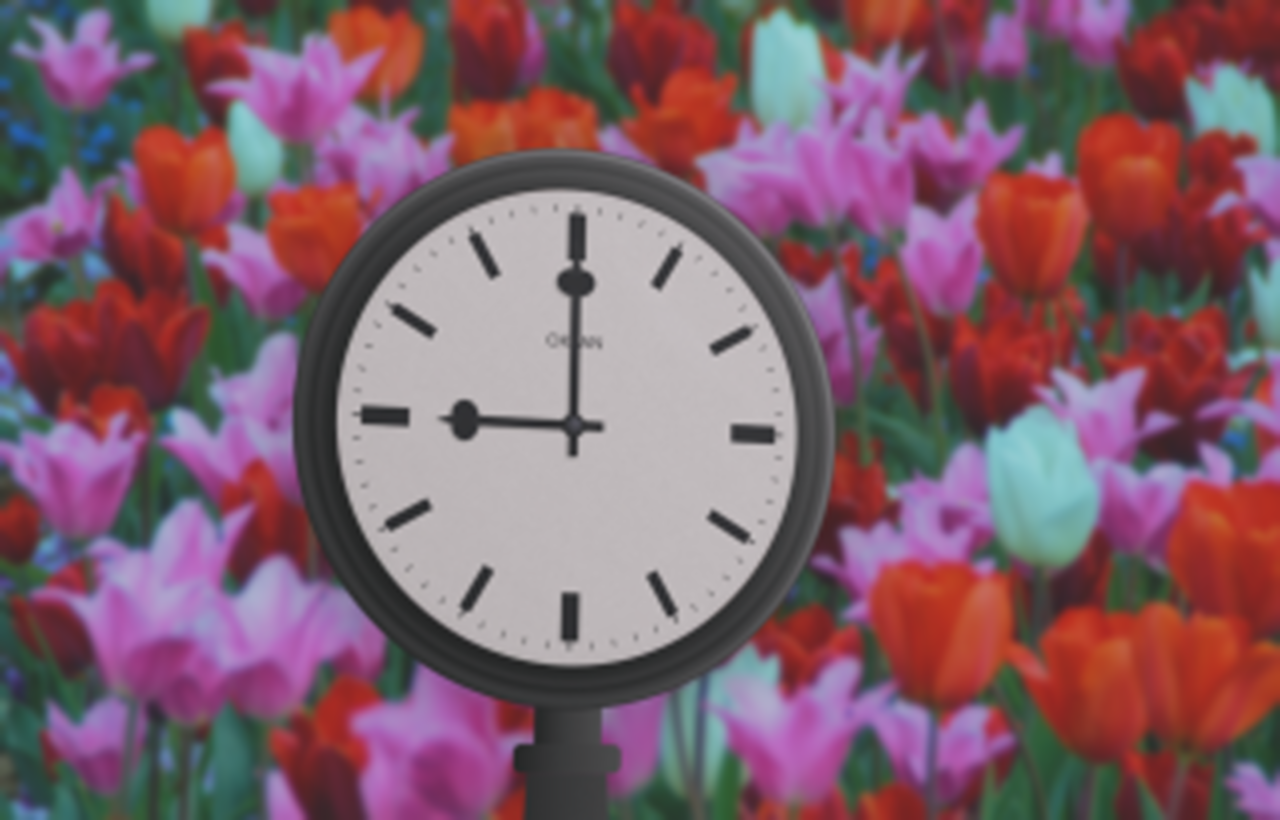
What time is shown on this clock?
9:00
